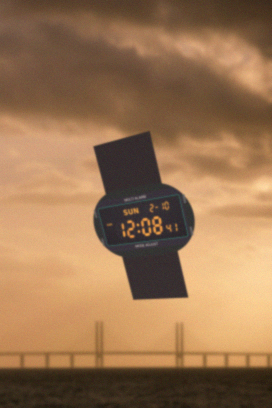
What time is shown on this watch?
12:08
